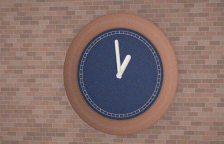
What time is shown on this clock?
12:59
